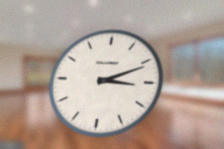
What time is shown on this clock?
3:11
